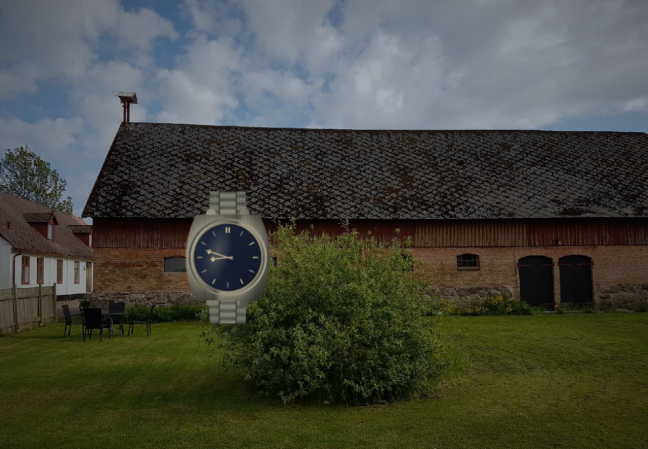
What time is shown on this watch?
8:48
